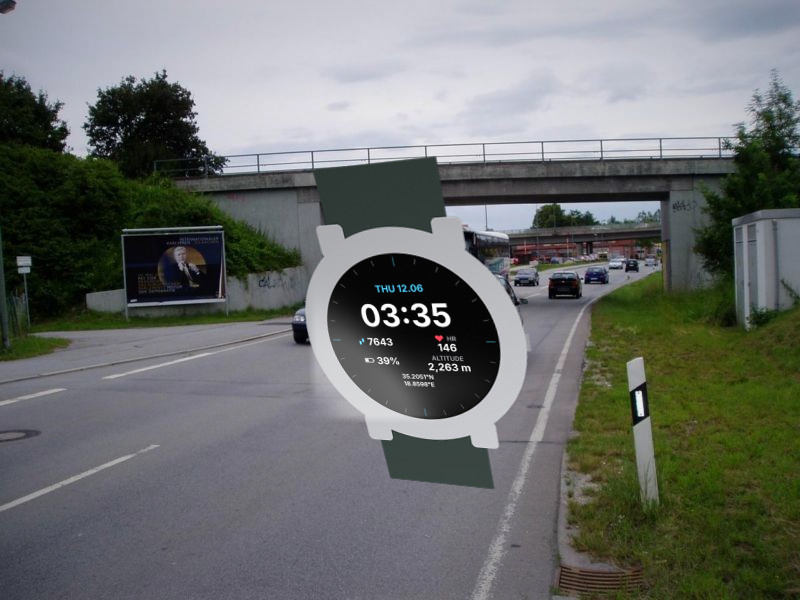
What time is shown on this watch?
3:35
